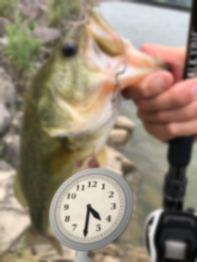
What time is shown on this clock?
4:30
